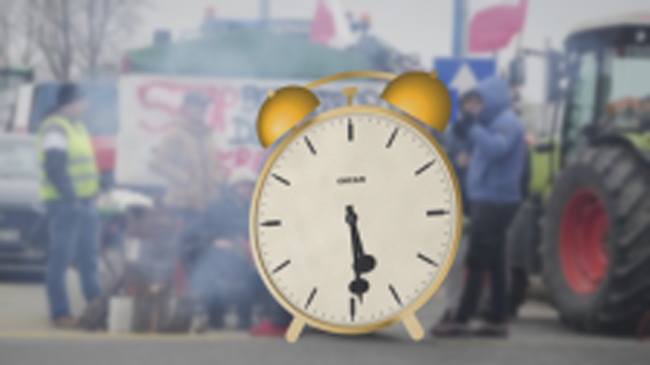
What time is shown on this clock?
5:29
